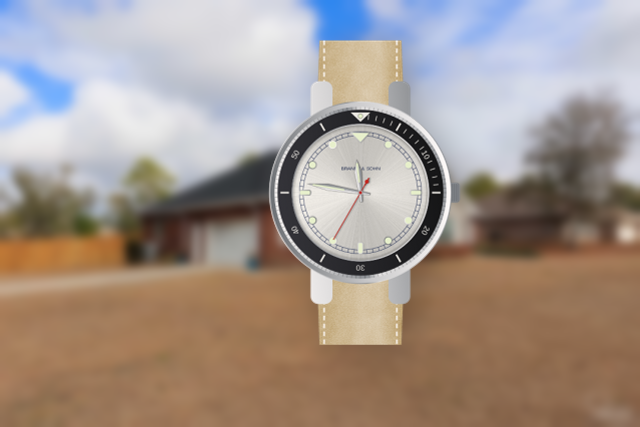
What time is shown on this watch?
11:46:35
